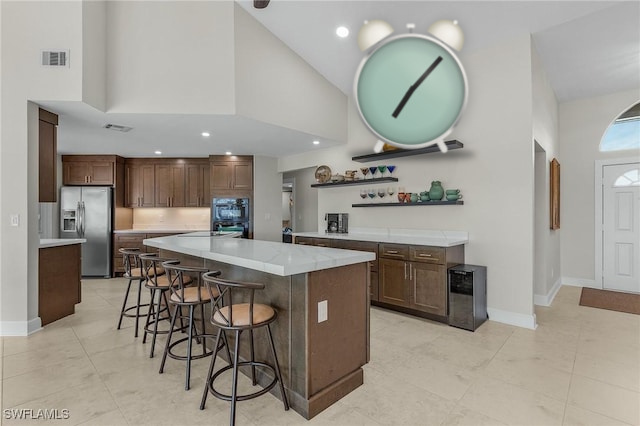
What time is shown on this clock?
7:07
